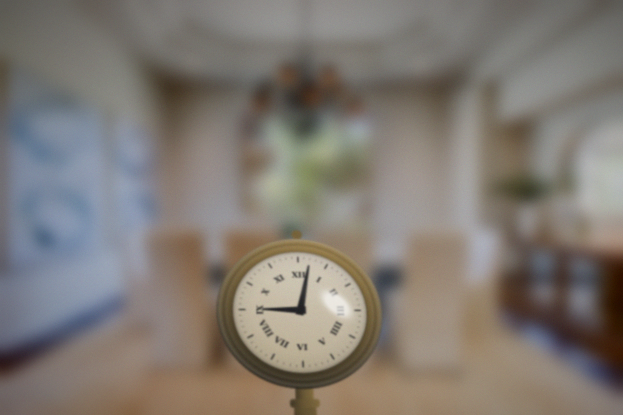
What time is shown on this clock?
9:02
